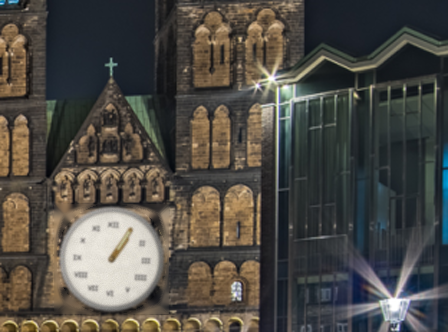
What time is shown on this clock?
1:05
